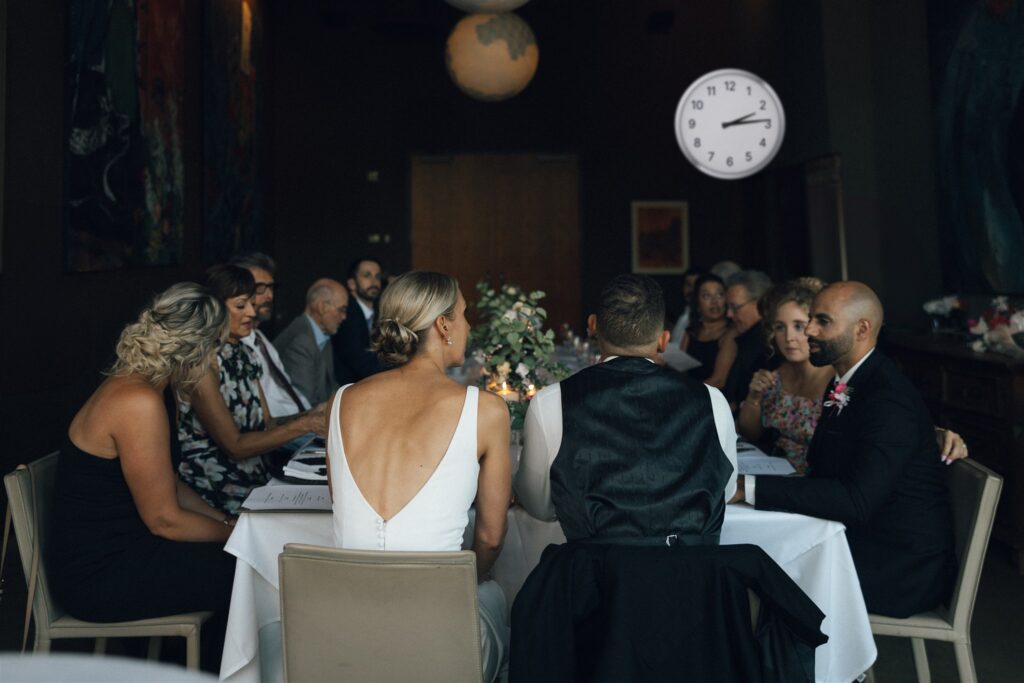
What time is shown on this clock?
2:14
